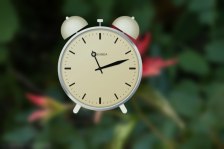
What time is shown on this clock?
11:12
